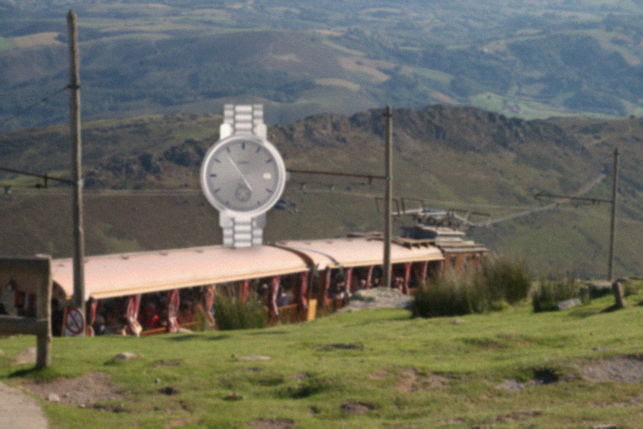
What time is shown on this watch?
4:54
